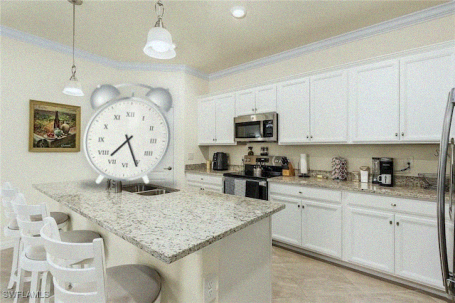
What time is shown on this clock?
7:26
